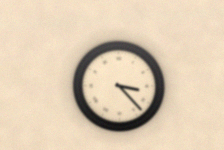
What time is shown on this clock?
3:23
